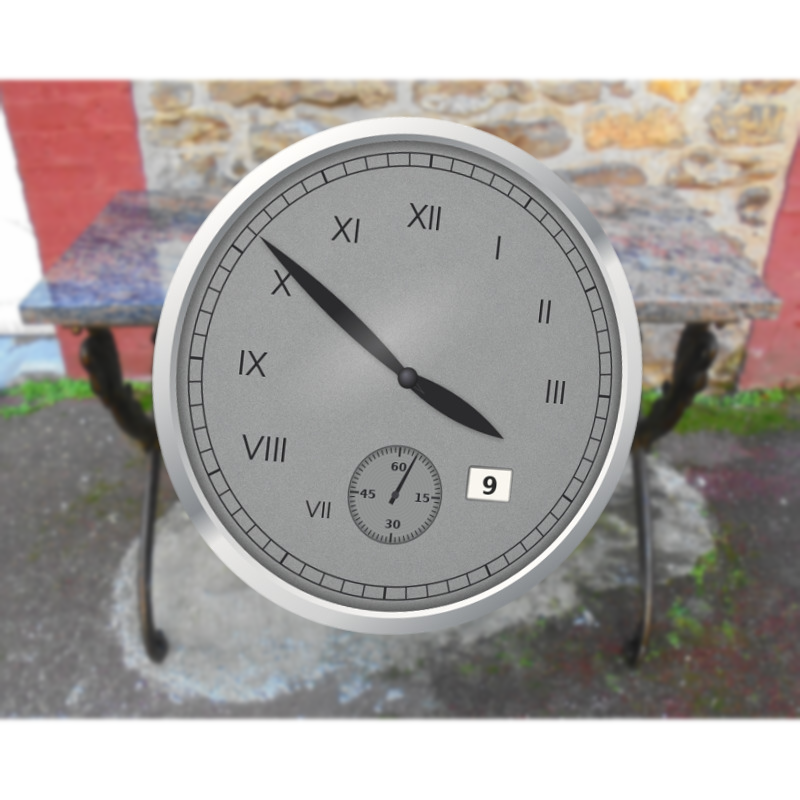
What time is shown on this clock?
3:51:04
